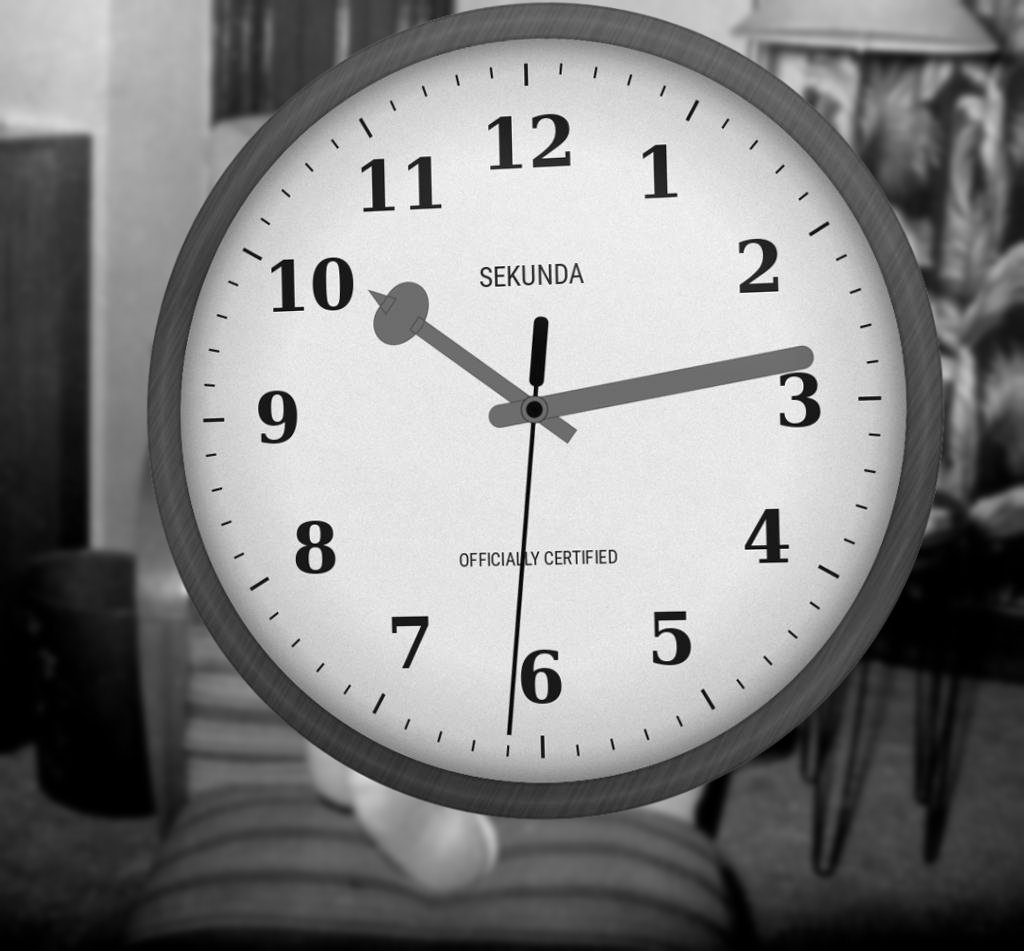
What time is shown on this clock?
10:13:31
